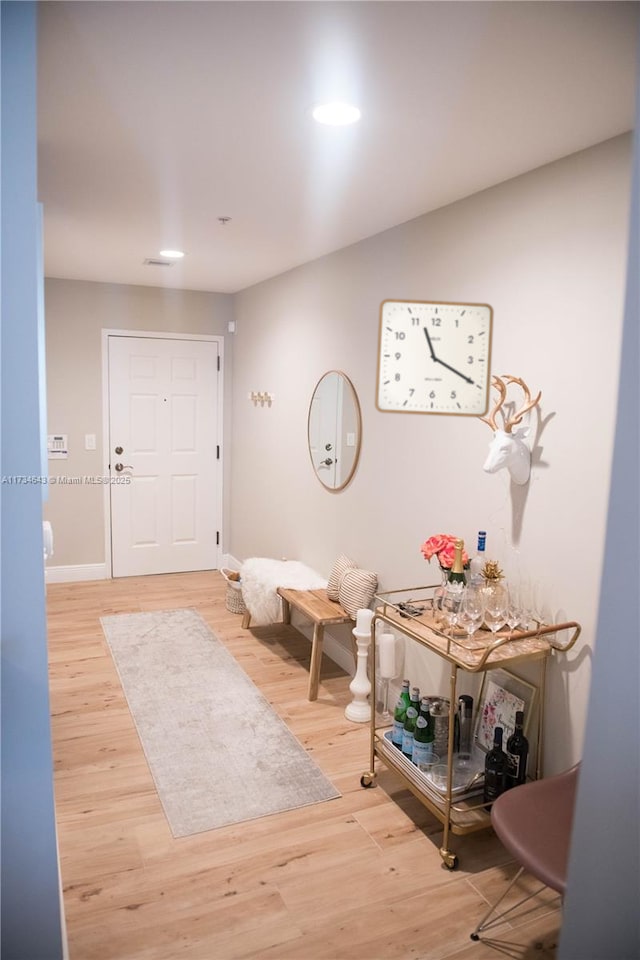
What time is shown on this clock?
11:20
